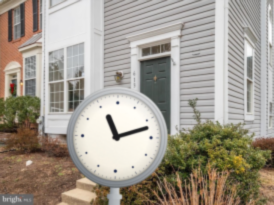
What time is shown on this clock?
11:12
